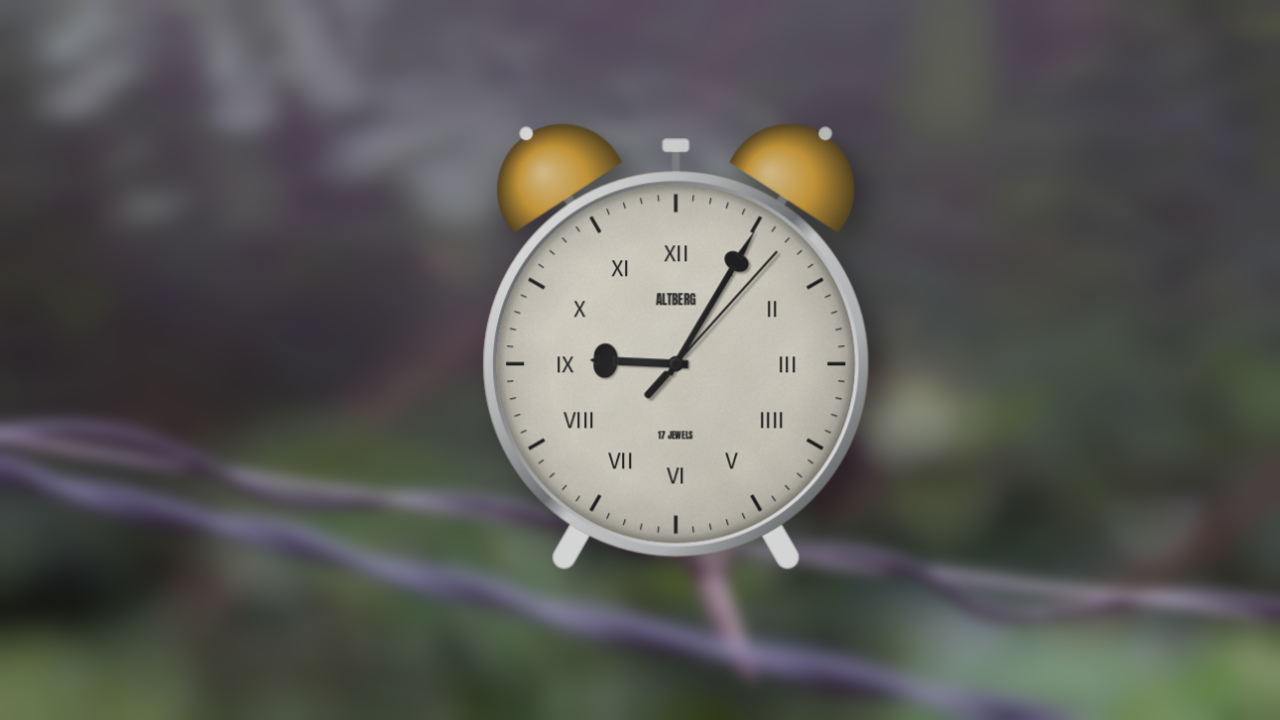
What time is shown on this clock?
9:05:07
